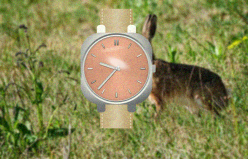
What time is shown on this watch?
9:37
